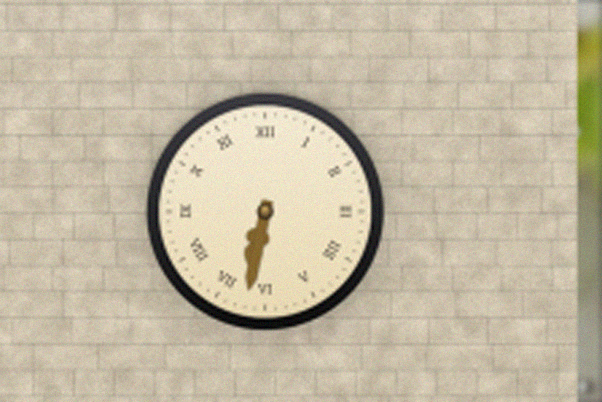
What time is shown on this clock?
6:32
